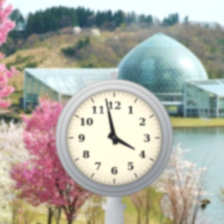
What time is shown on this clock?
3:58
